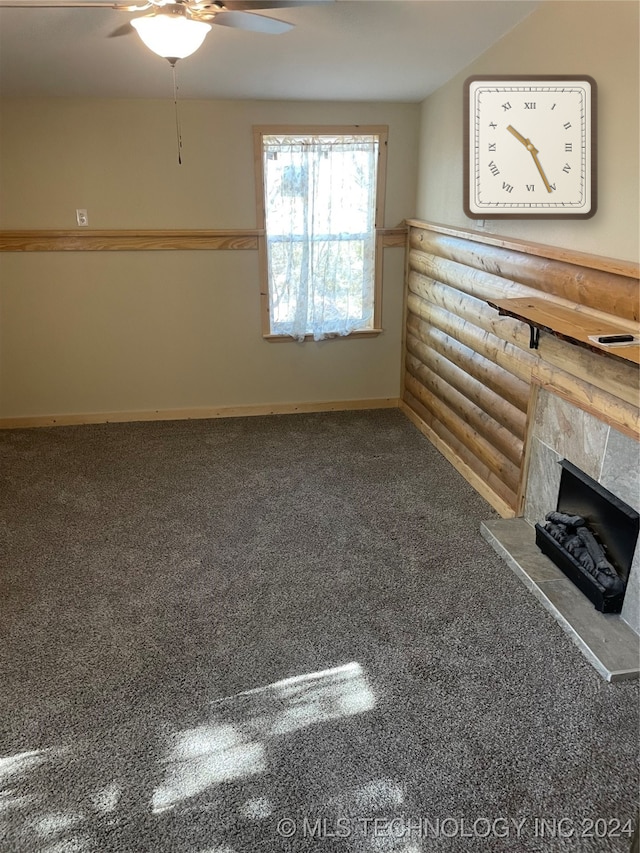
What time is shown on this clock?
10:26
